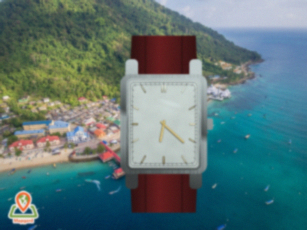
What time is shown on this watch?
6:22
